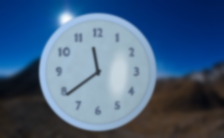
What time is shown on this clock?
11:39
